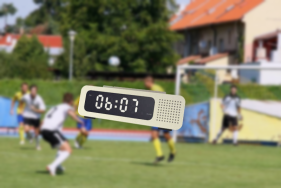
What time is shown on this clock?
6:07
